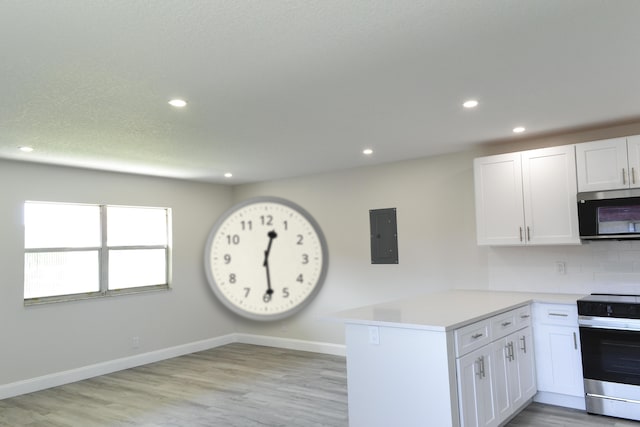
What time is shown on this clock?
12:29
